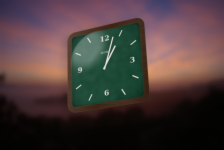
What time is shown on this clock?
1:03
